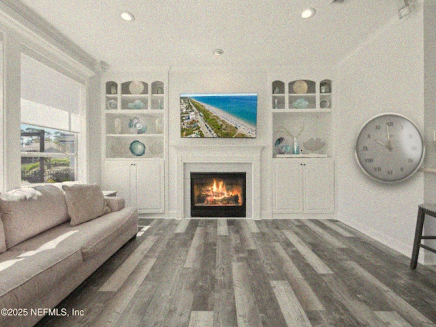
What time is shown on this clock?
9:59
